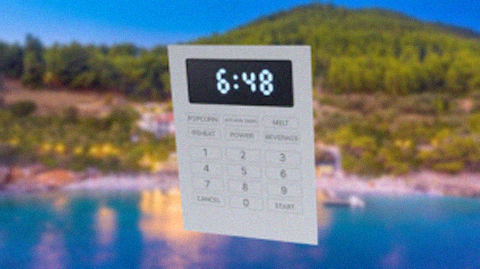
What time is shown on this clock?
6:48
